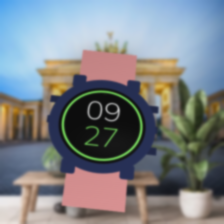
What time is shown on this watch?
9:27
